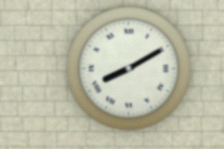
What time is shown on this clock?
8:10
